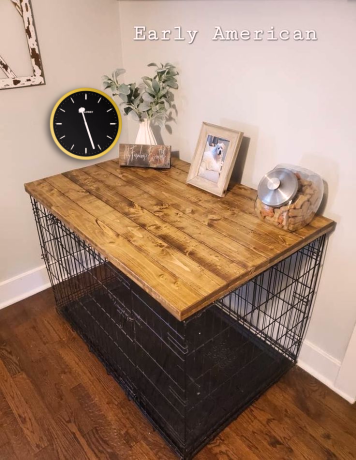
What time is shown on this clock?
11:27
